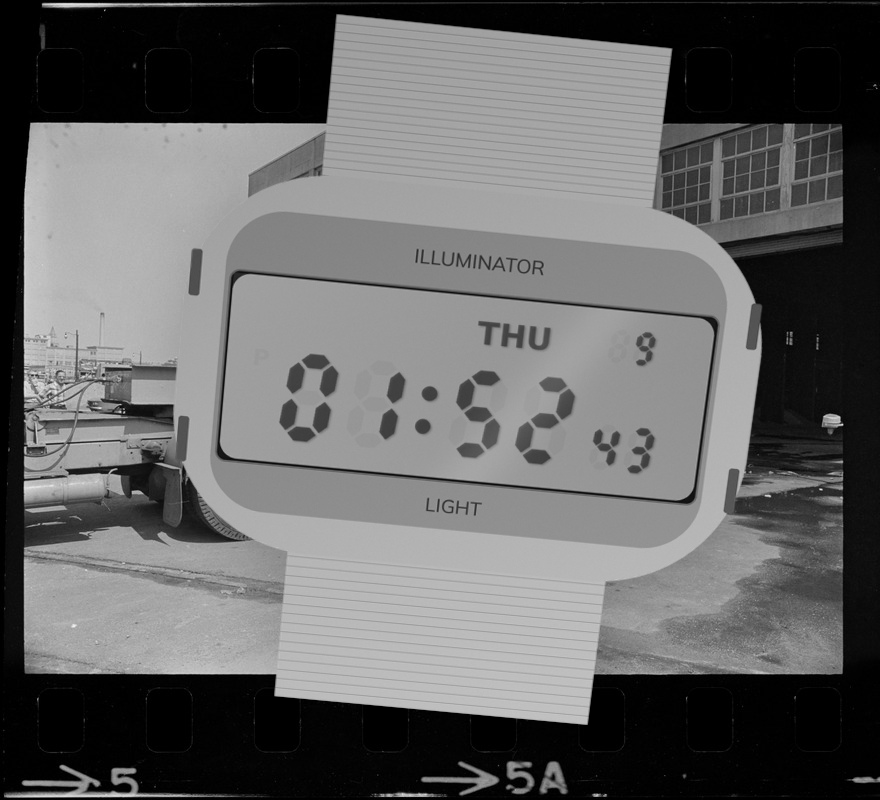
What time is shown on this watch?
1:52:43
